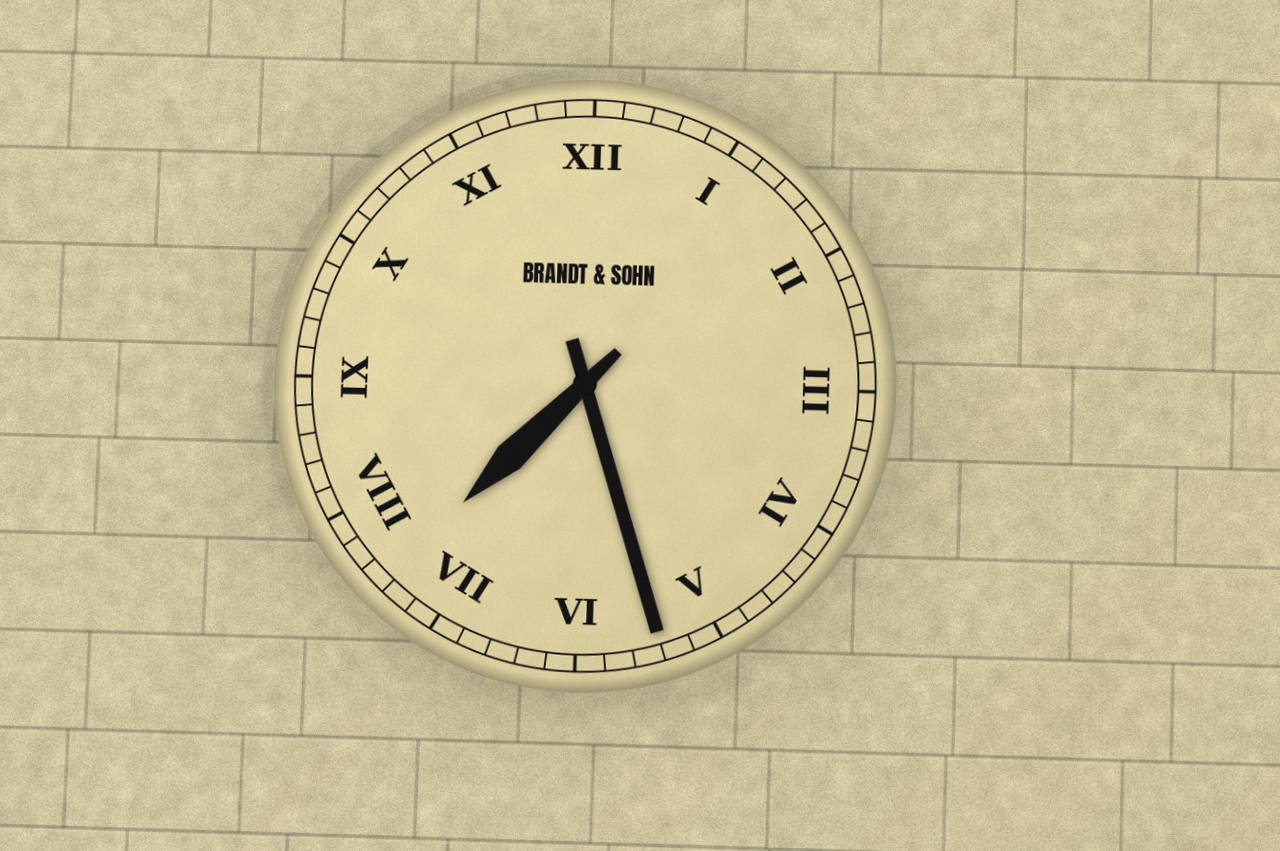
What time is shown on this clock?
7:27
